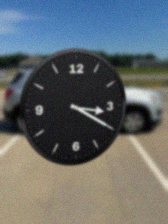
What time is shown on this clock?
3:20
